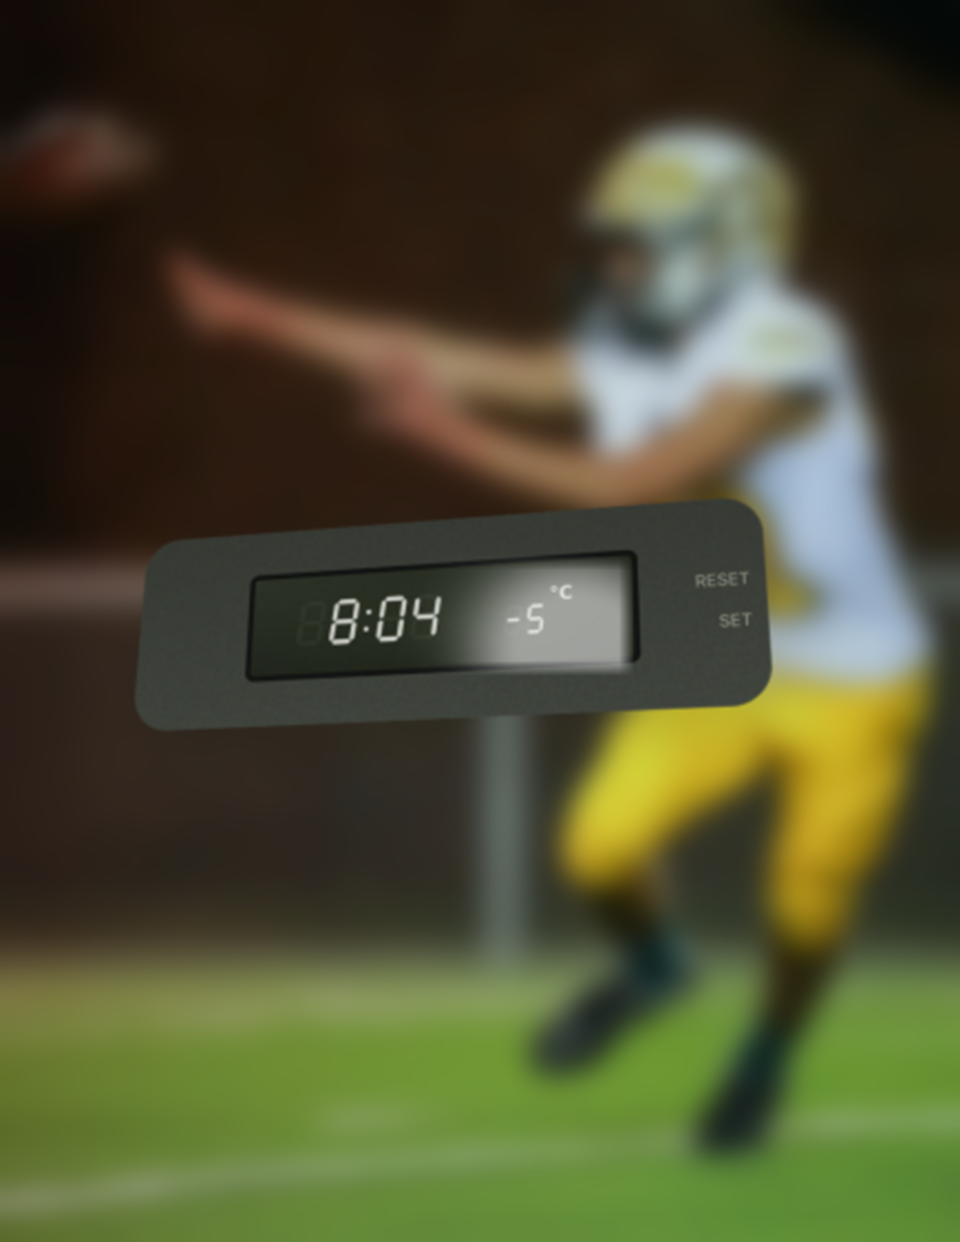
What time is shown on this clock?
8:04
